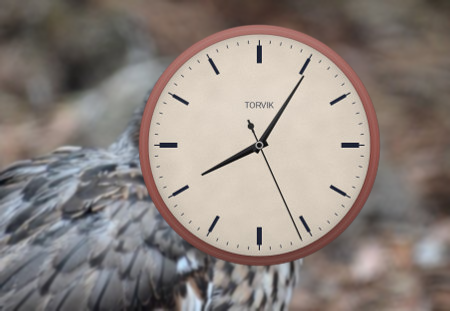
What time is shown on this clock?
8:05:26
